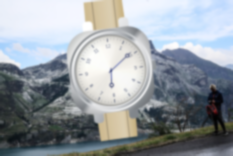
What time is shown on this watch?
6:09
